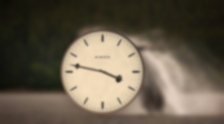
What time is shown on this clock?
3:47
